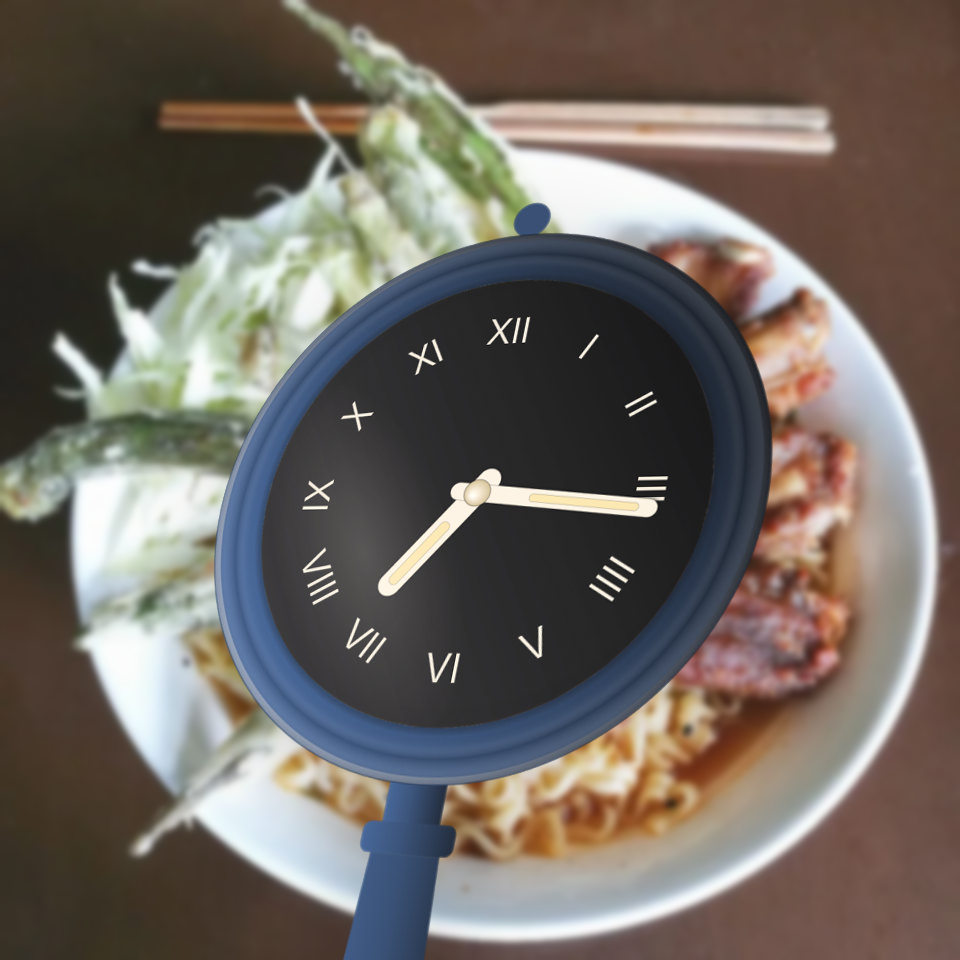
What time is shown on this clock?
7:16
